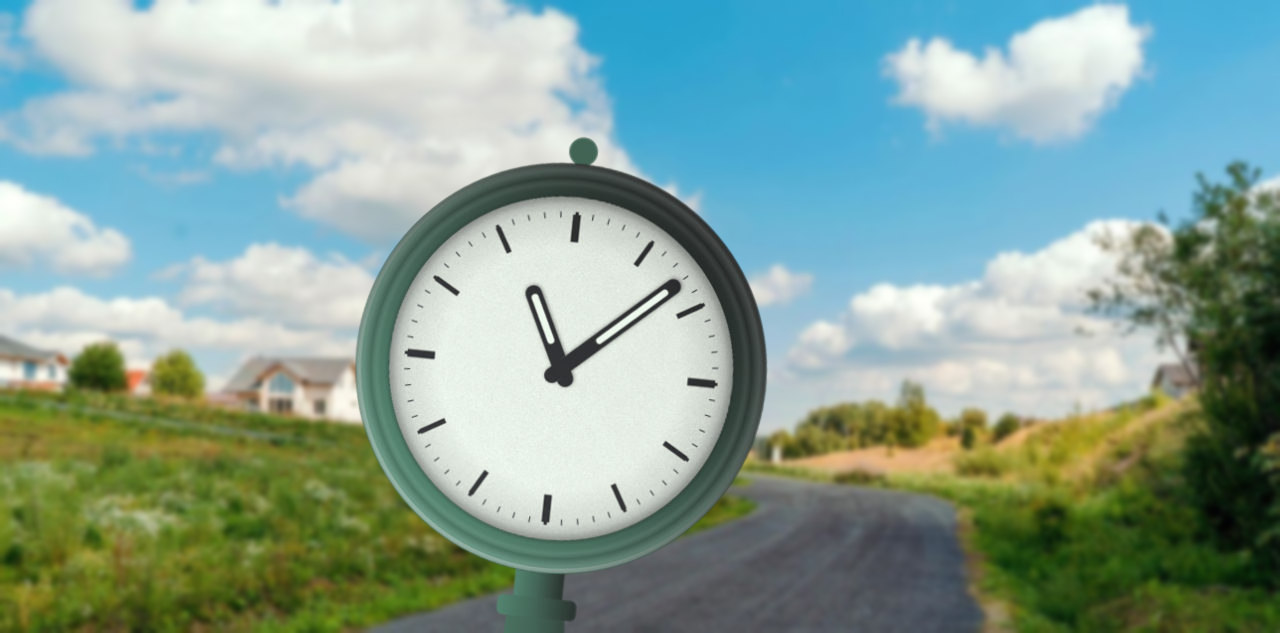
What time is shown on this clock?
11:08
